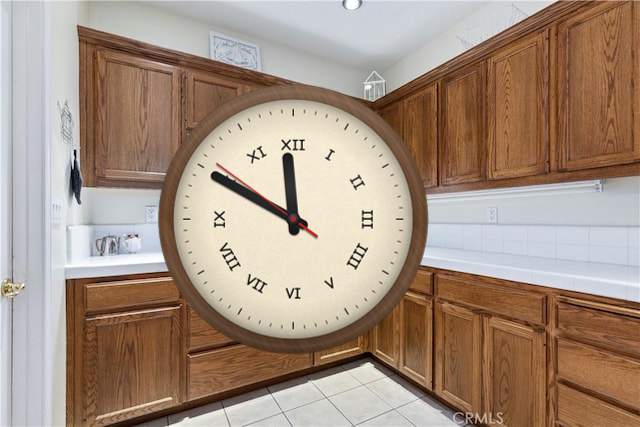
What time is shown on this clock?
11:49:51
